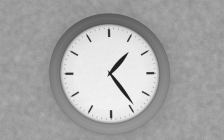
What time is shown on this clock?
1:24
